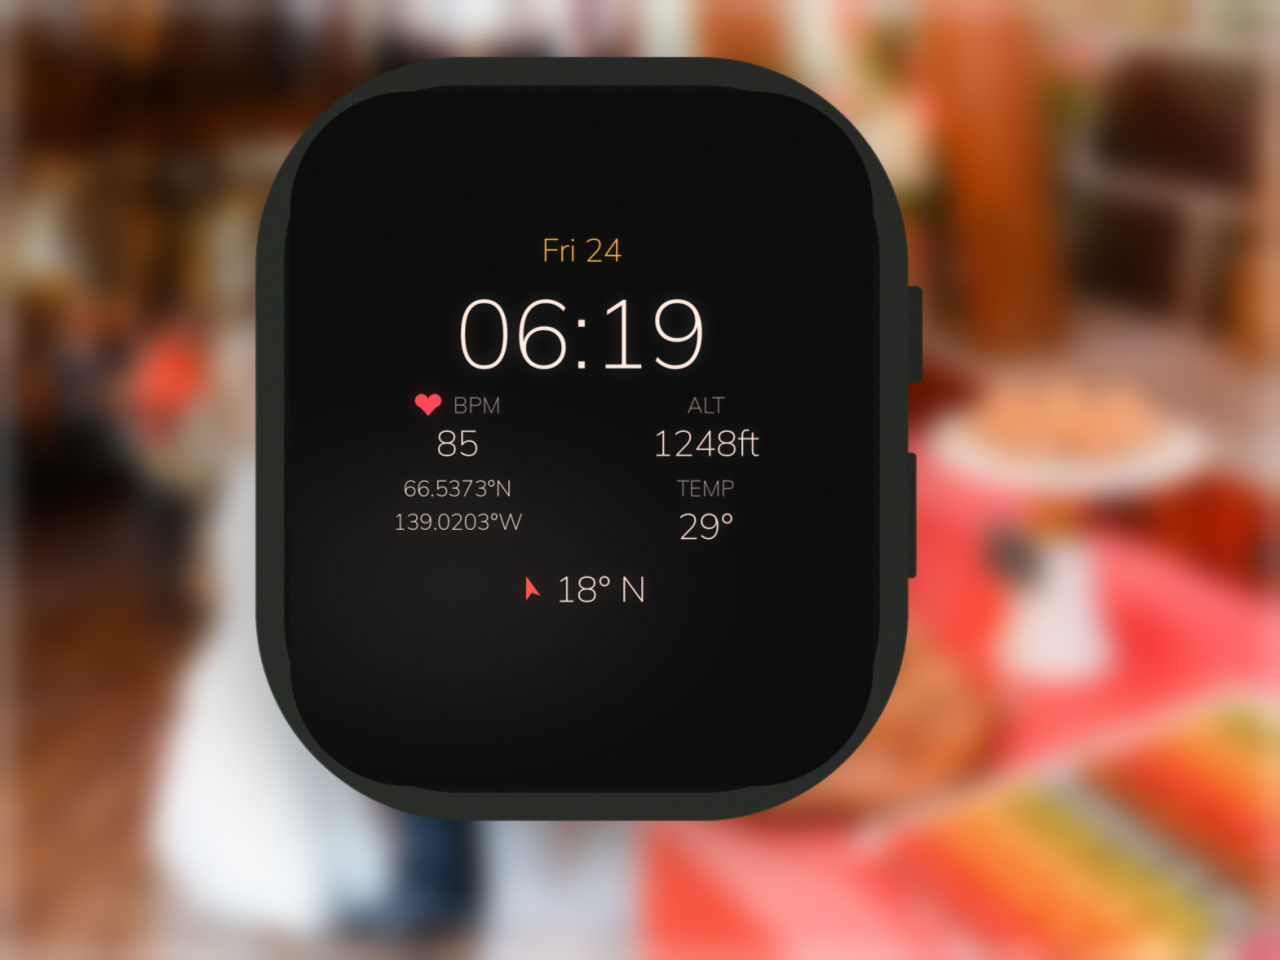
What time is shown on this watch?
6:19
